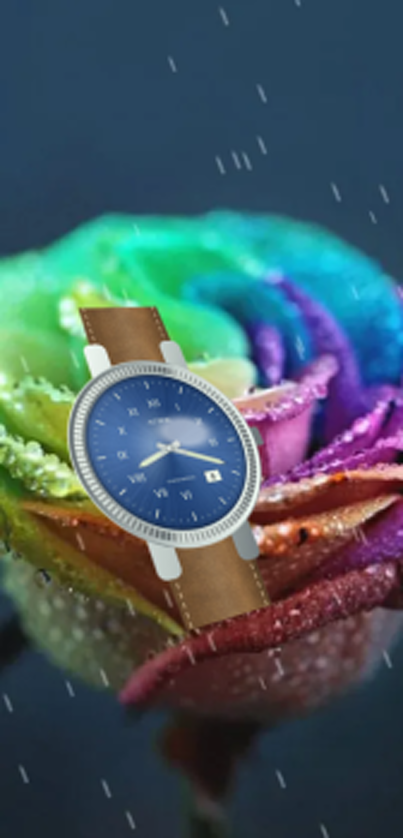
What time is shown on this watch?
8:19
